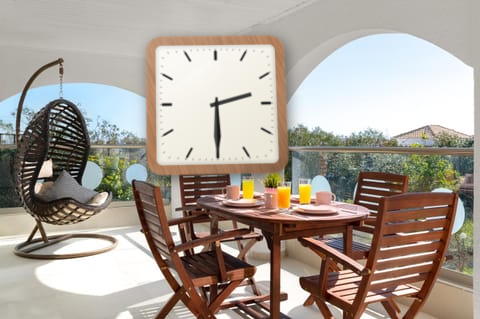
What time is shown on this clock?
2:30
